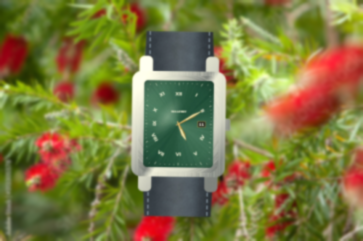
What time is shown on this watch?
5:10
